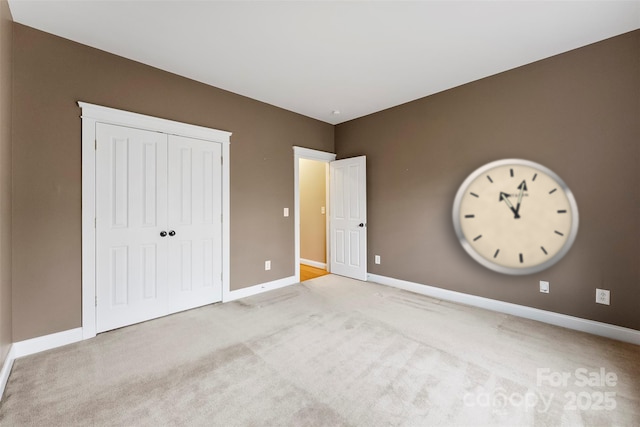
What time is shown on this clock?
11:03
